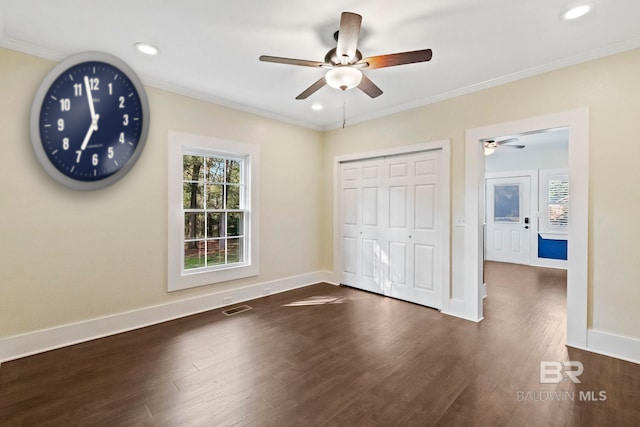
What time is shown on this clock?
6:58
